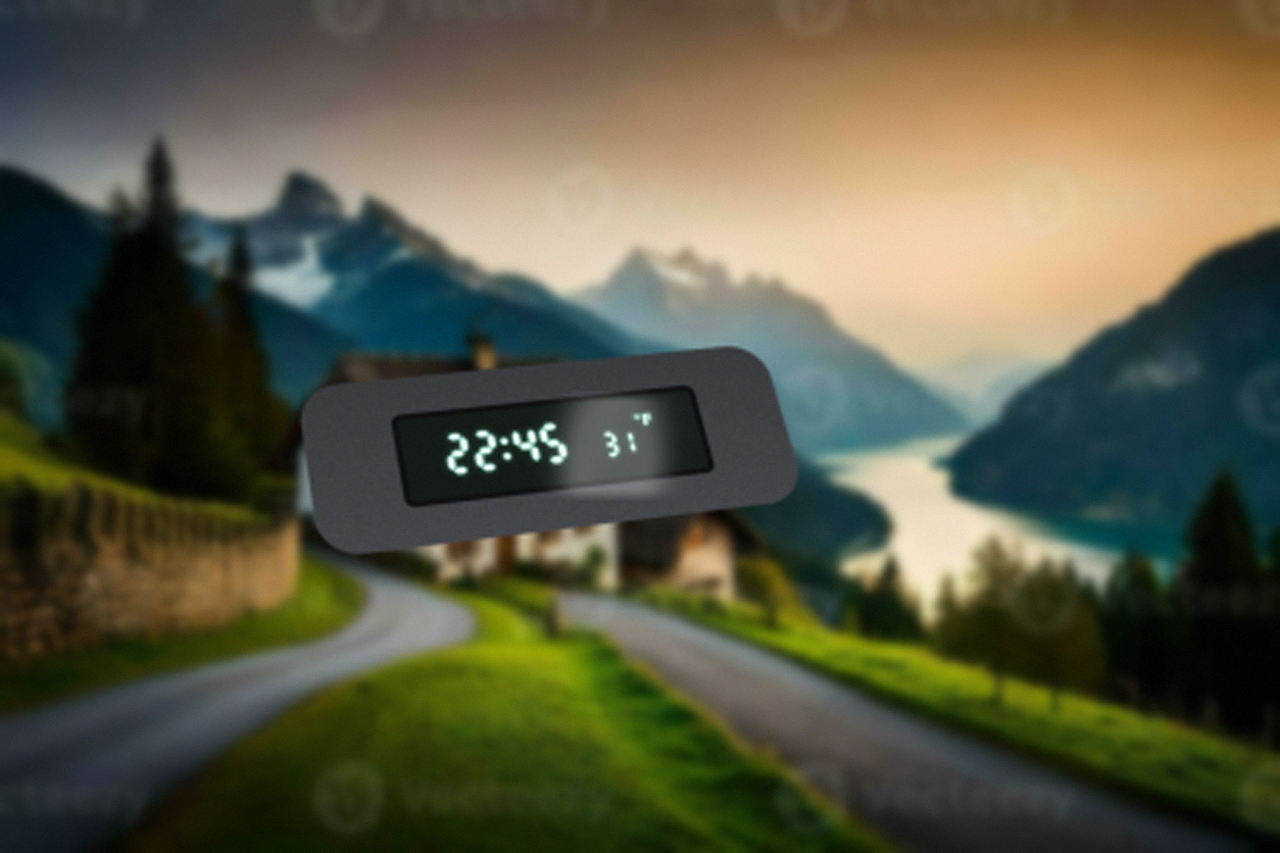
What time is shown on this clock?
22:45
